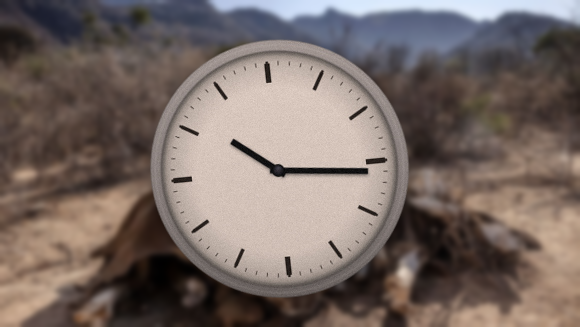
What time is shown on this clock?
10:16
